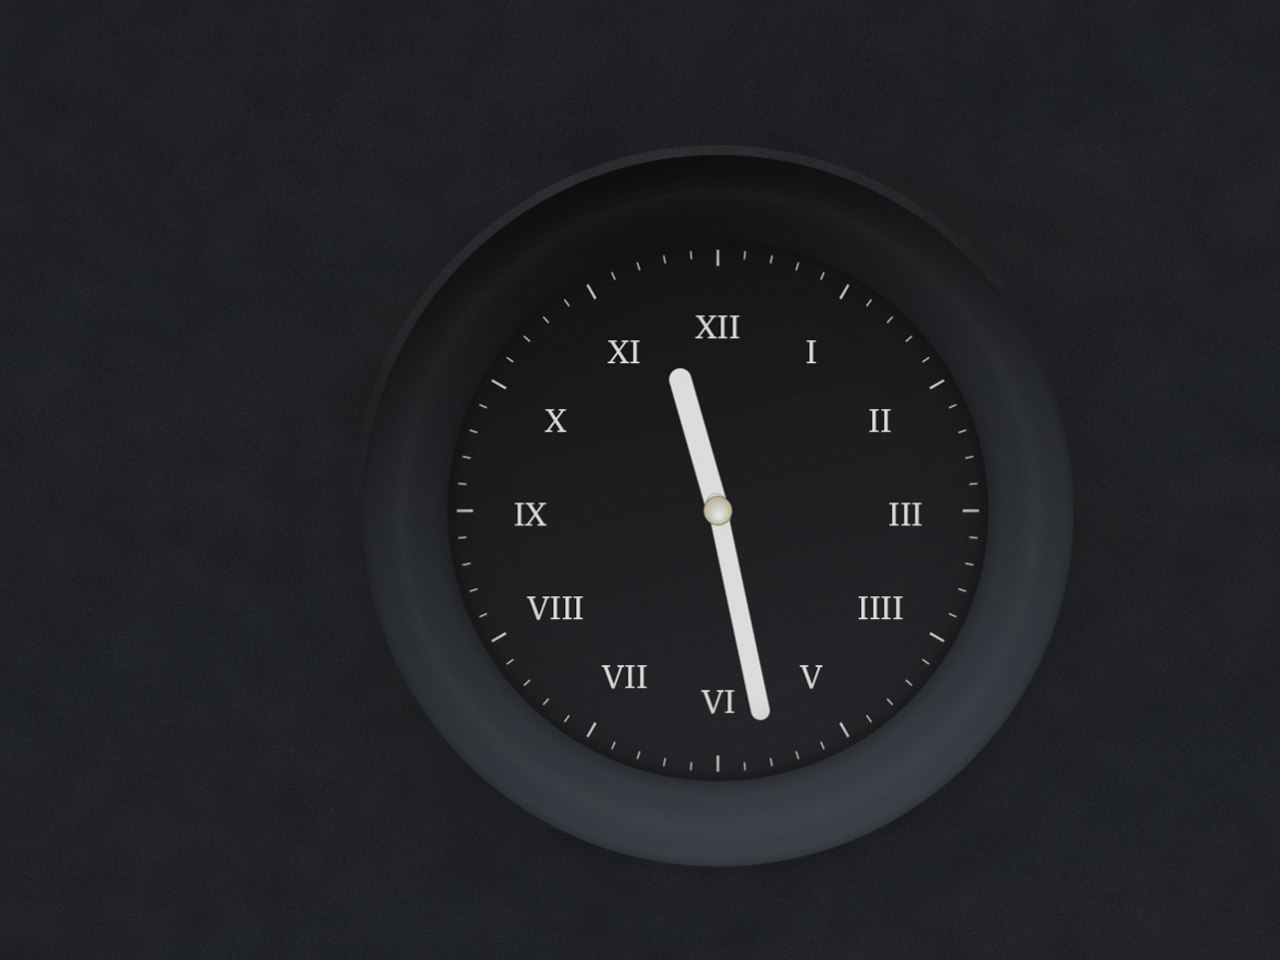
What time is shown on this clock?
11:28
